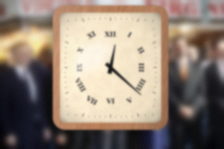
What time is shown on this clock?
12:22
